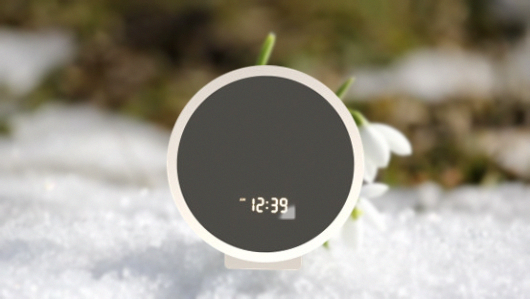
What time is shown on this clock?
12:39
